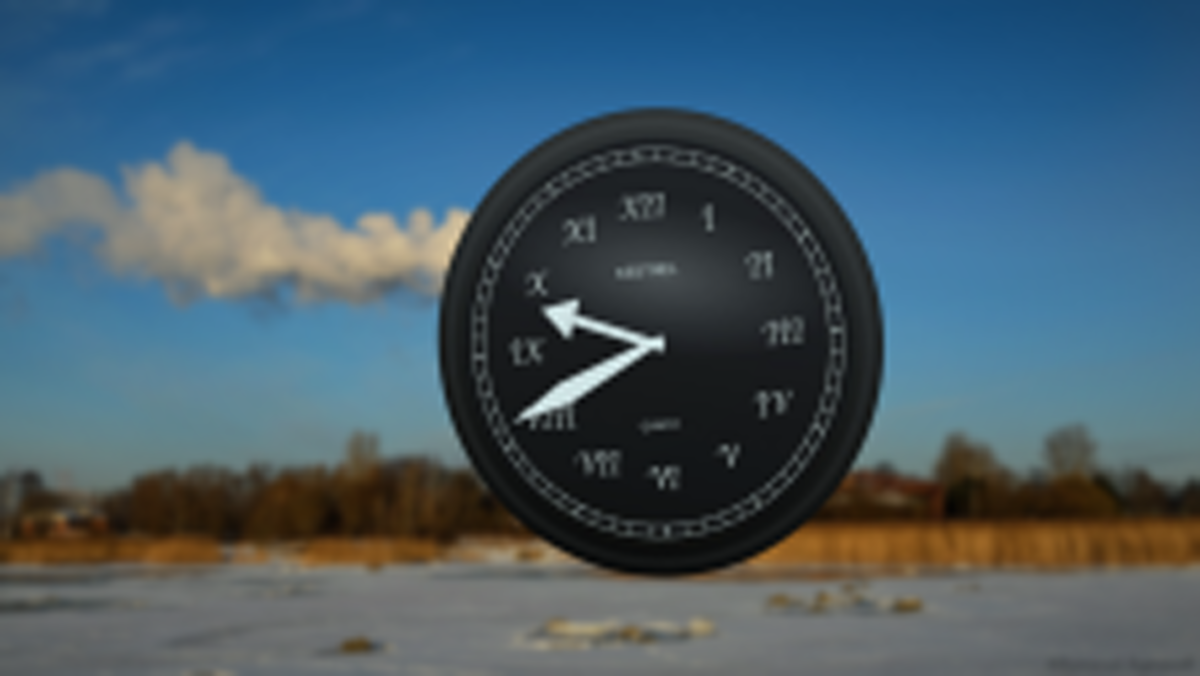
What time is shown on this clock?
9:41
